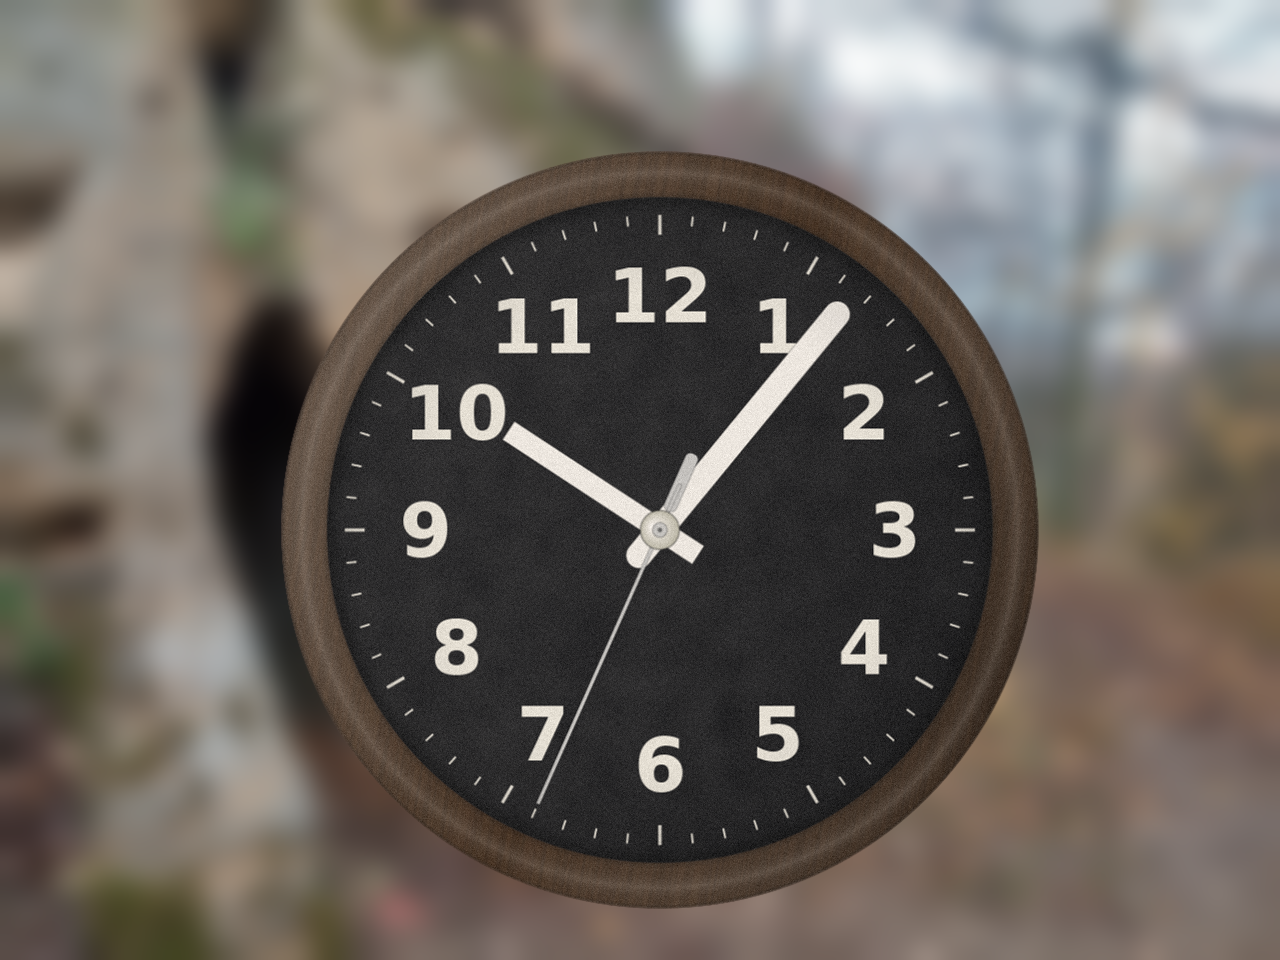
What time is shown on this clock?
10:06:34
